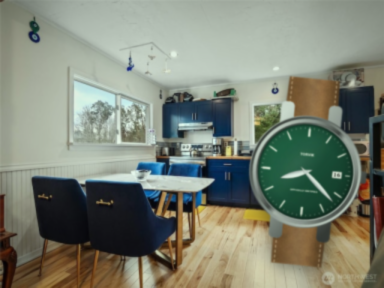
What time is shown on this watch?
8:22
